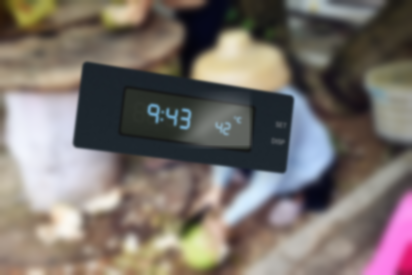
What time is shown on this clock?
9:43
